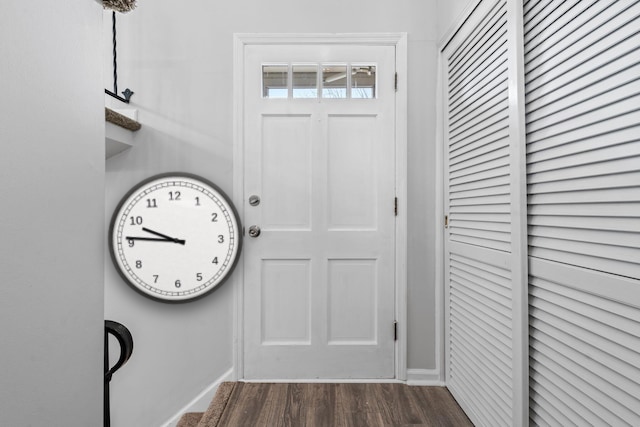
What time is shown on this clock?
9:46
